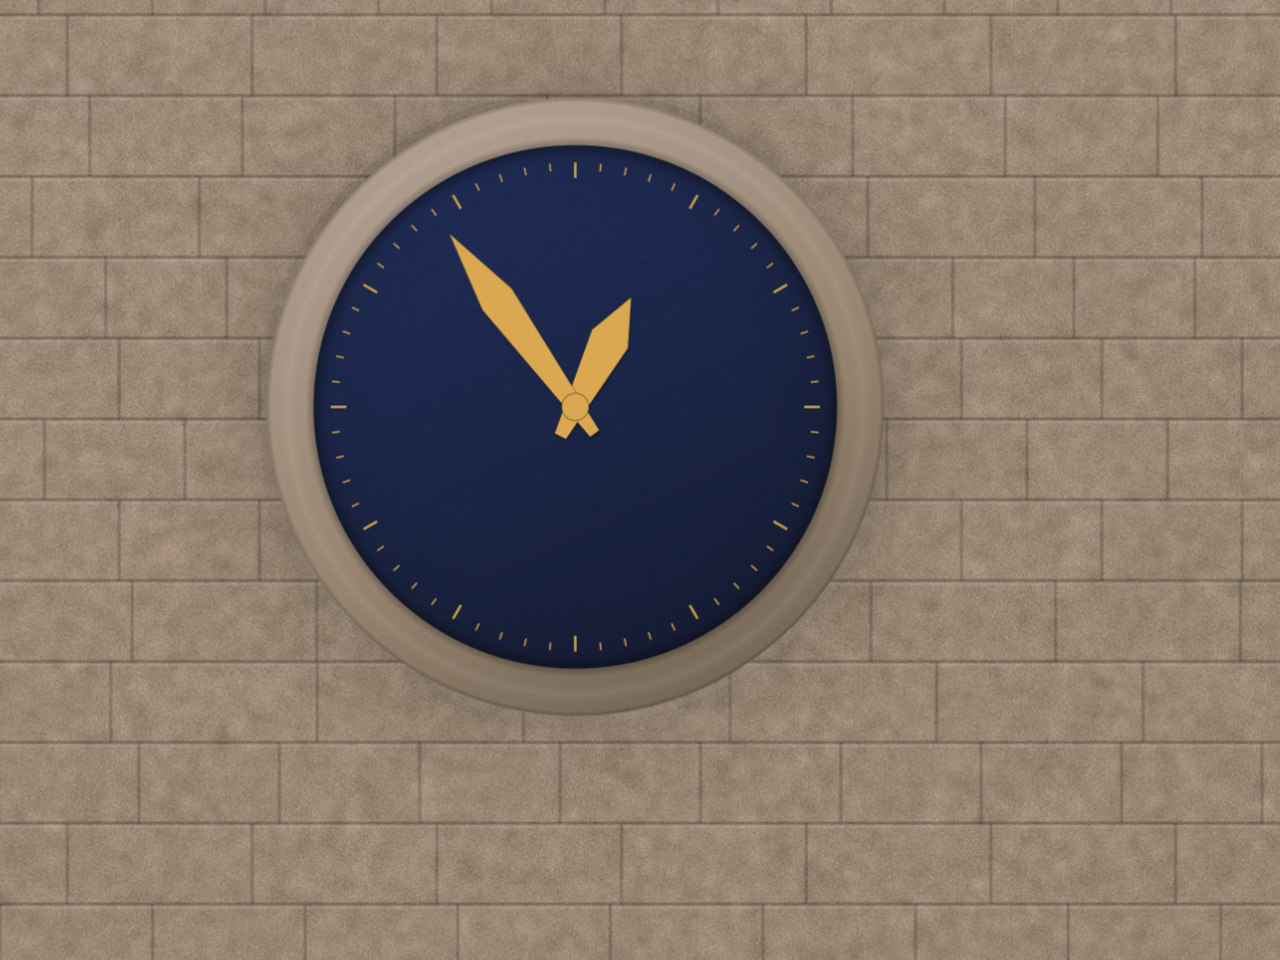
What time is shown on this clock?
12:54
